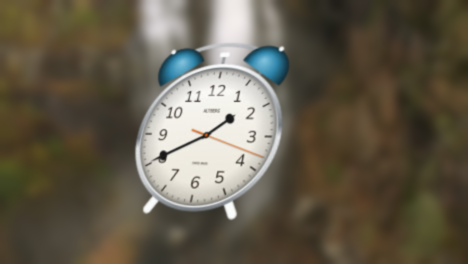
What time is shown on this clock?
1:40:18
